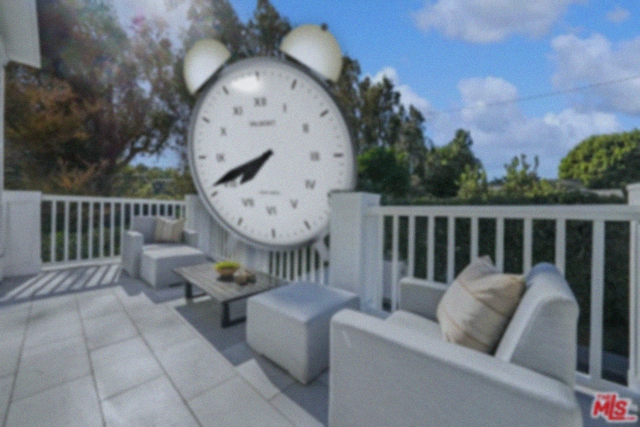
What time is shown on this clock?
7:41
